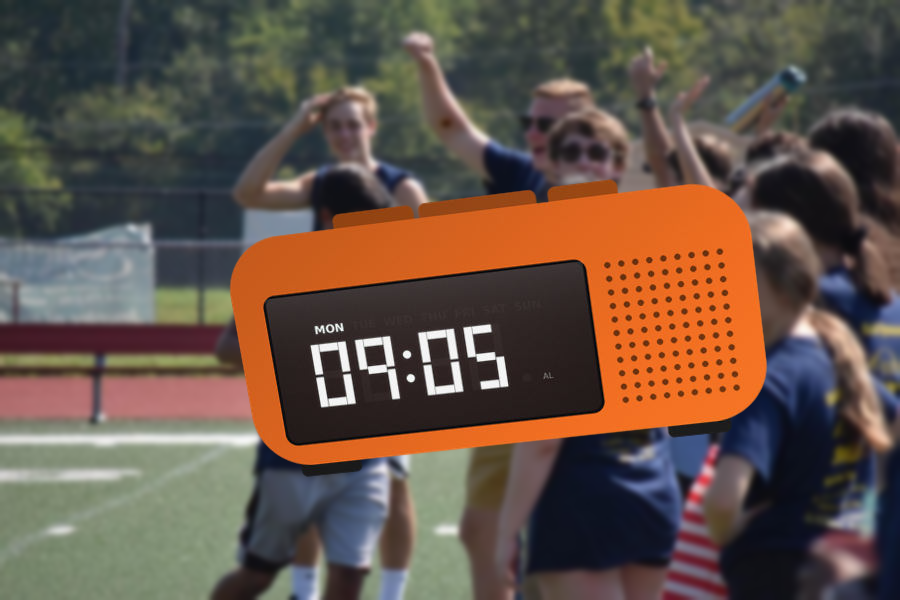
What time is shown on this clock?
9:05
